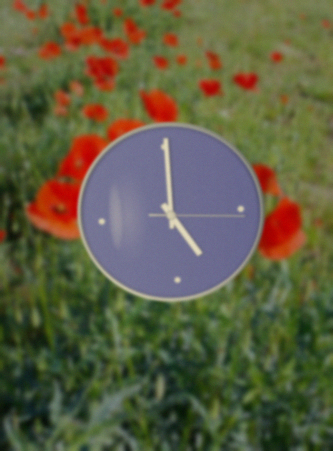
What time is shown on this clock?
5:00:16
